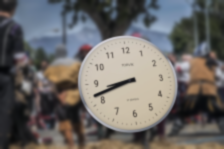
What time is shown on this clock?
8:42
